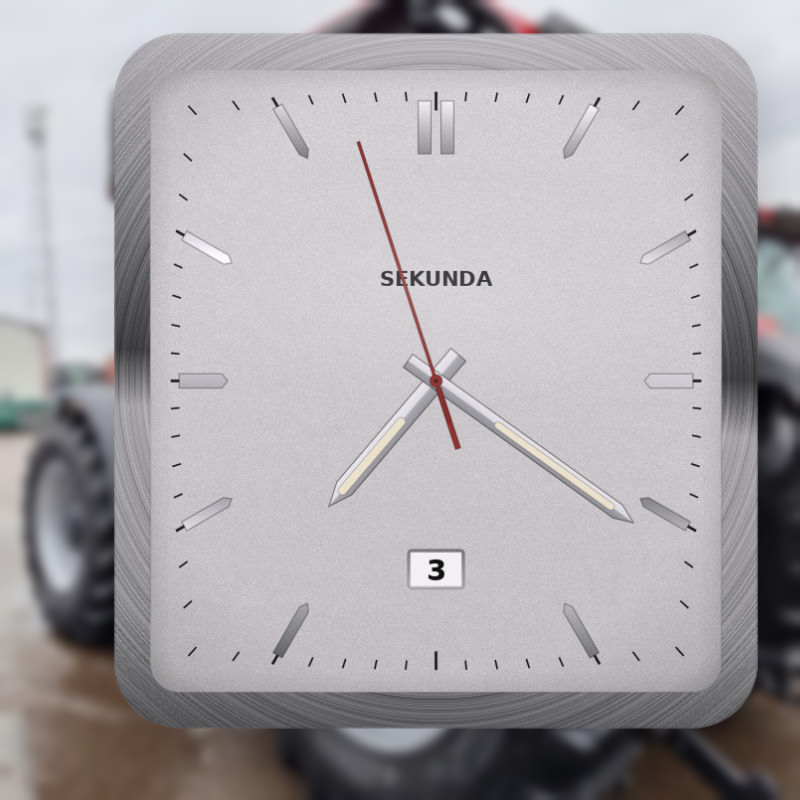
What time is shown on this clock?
7:20:57
